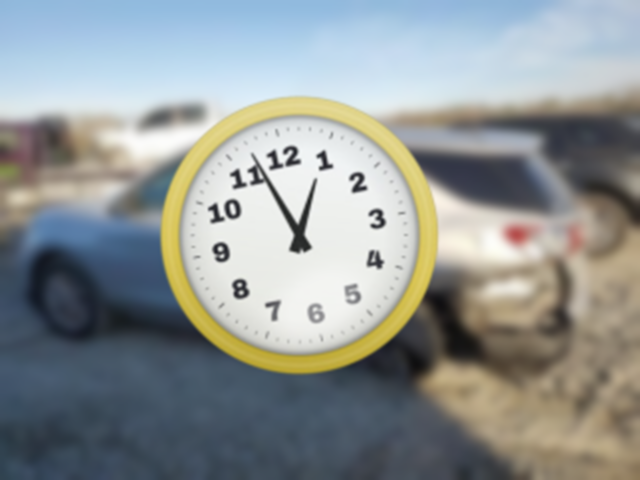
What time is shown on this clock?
12:57
